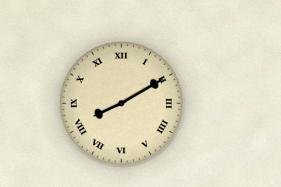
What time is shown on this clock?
8:10
